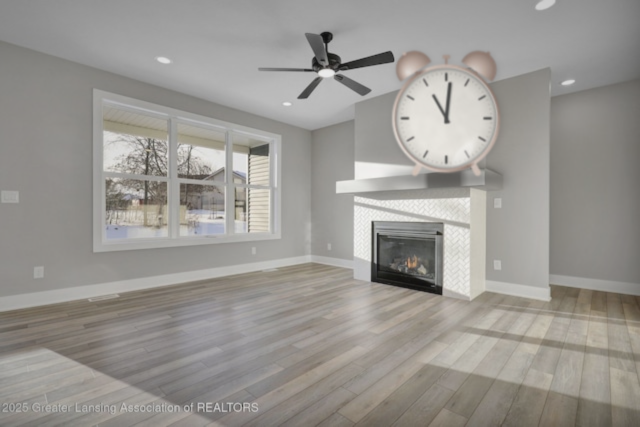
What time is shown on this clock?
11:01
